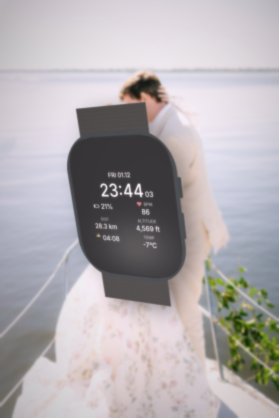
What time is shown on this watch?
23:44
